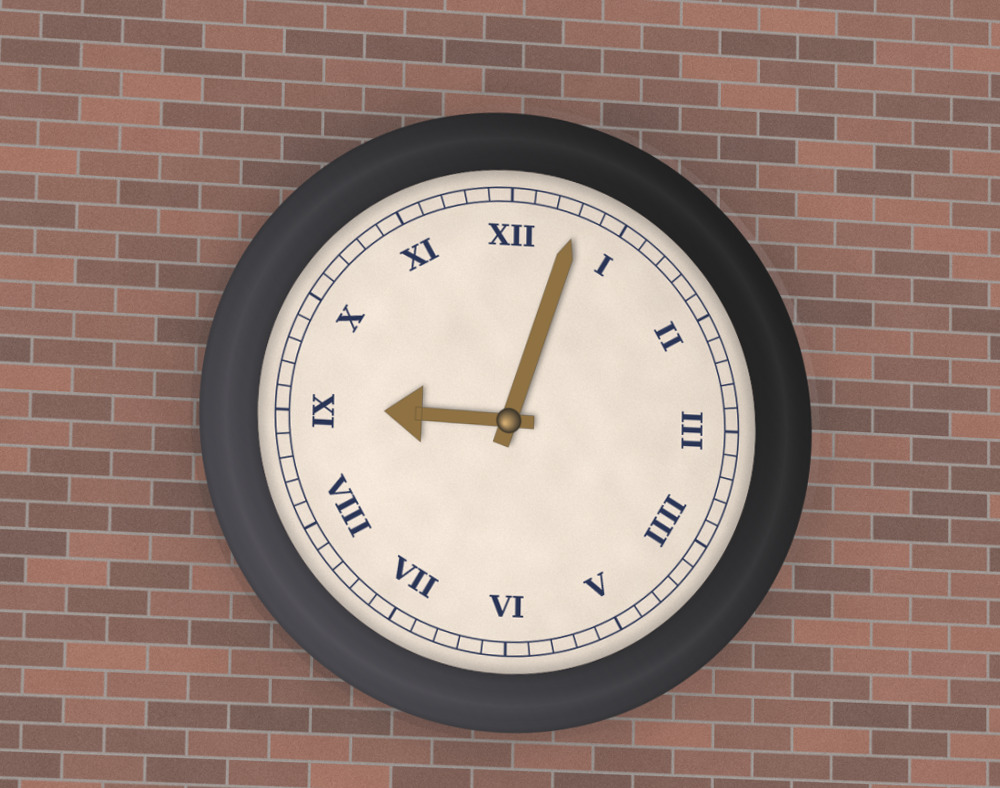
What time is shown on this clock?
9:03
